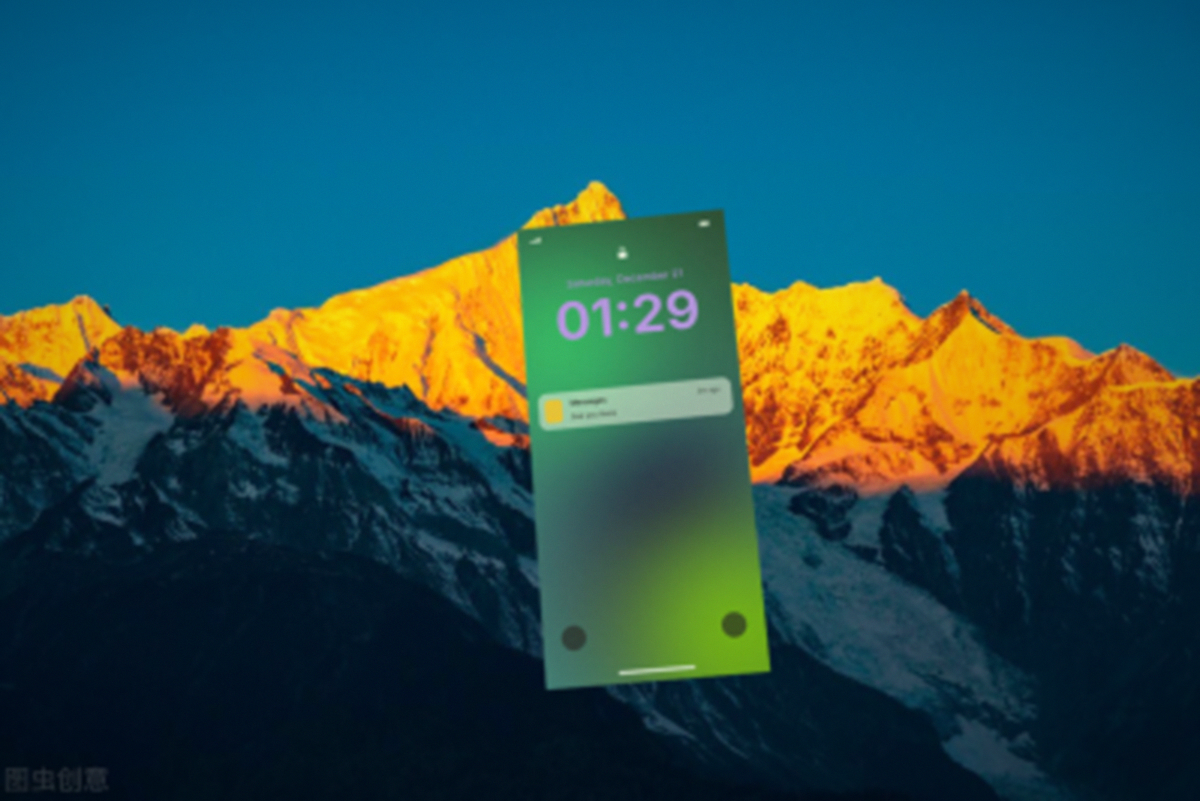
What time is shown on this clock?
1:29
